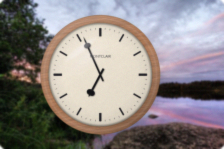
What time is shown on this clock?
6:56
